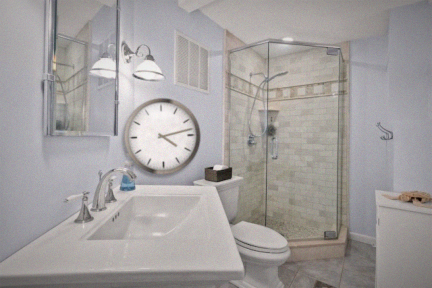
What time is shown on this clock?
4:13
